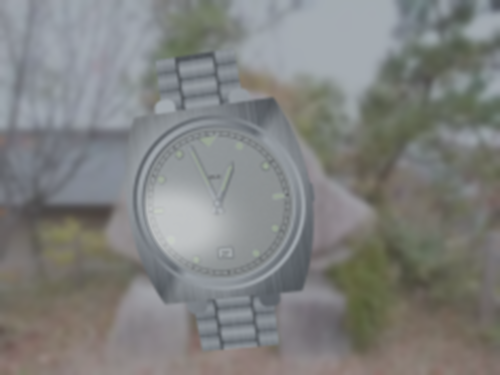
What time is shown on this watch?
12:57
